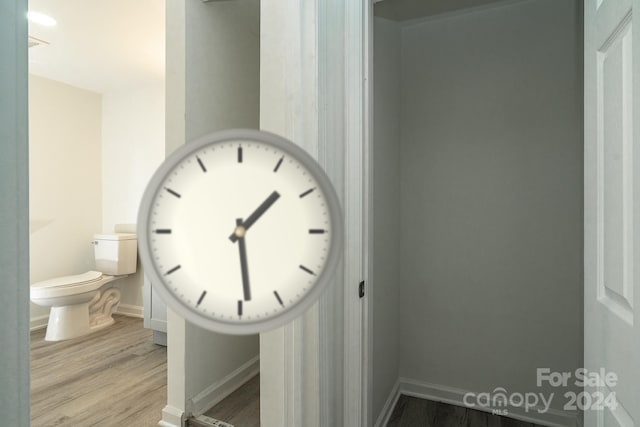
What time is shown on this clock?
1:29
